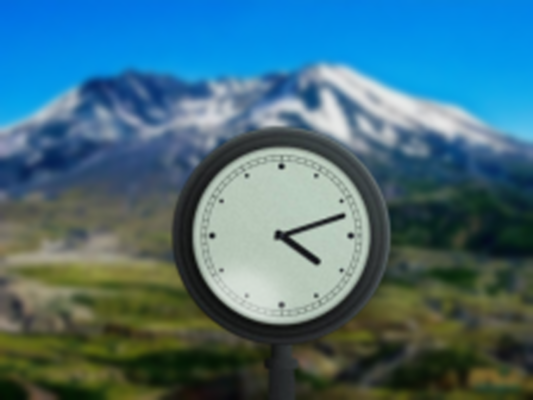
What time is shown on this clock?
4:12
